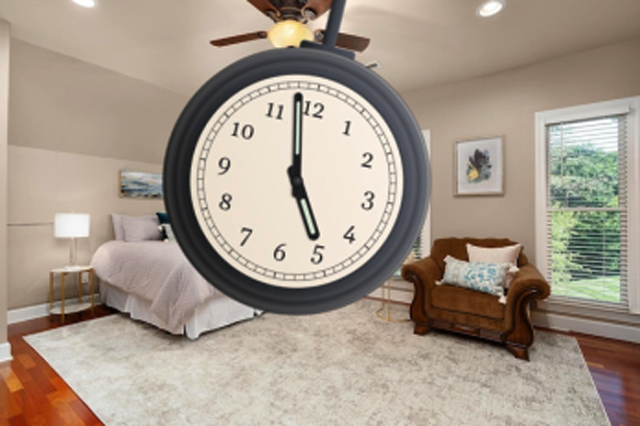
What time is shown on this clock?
4:58
